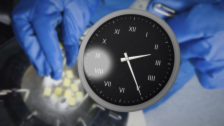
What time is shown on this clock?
2:25
